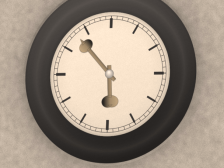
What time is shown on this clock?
5:53
